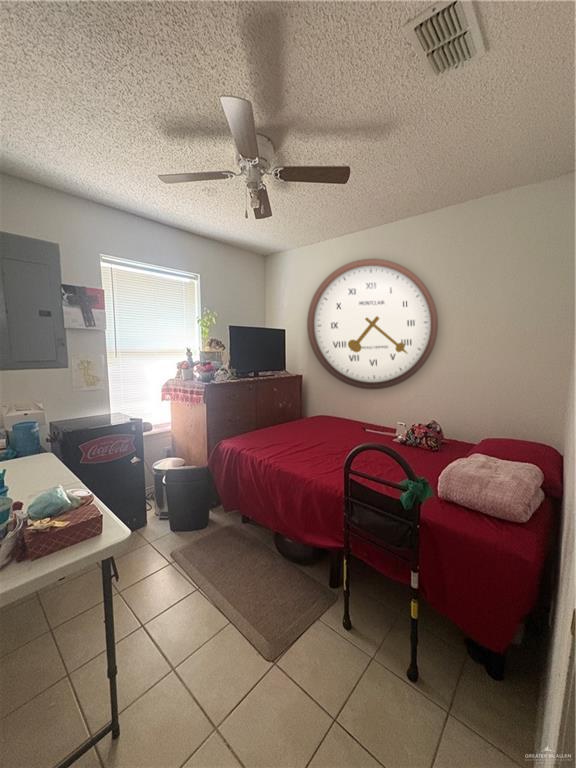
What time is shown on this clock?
7:22
